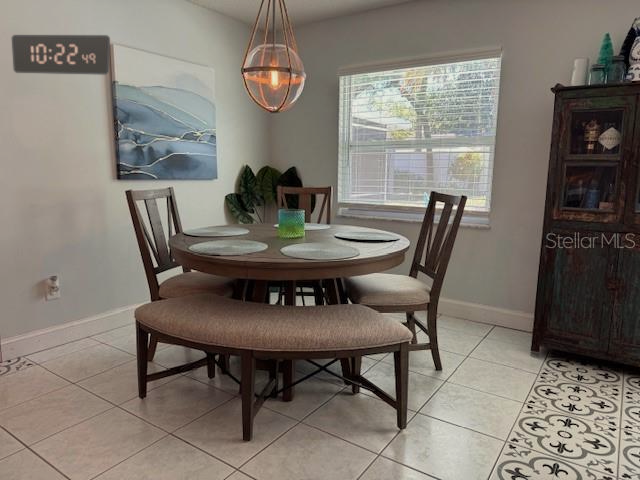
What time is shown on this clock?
10:22:49
